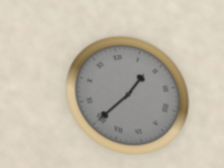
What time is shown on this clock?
1:40
